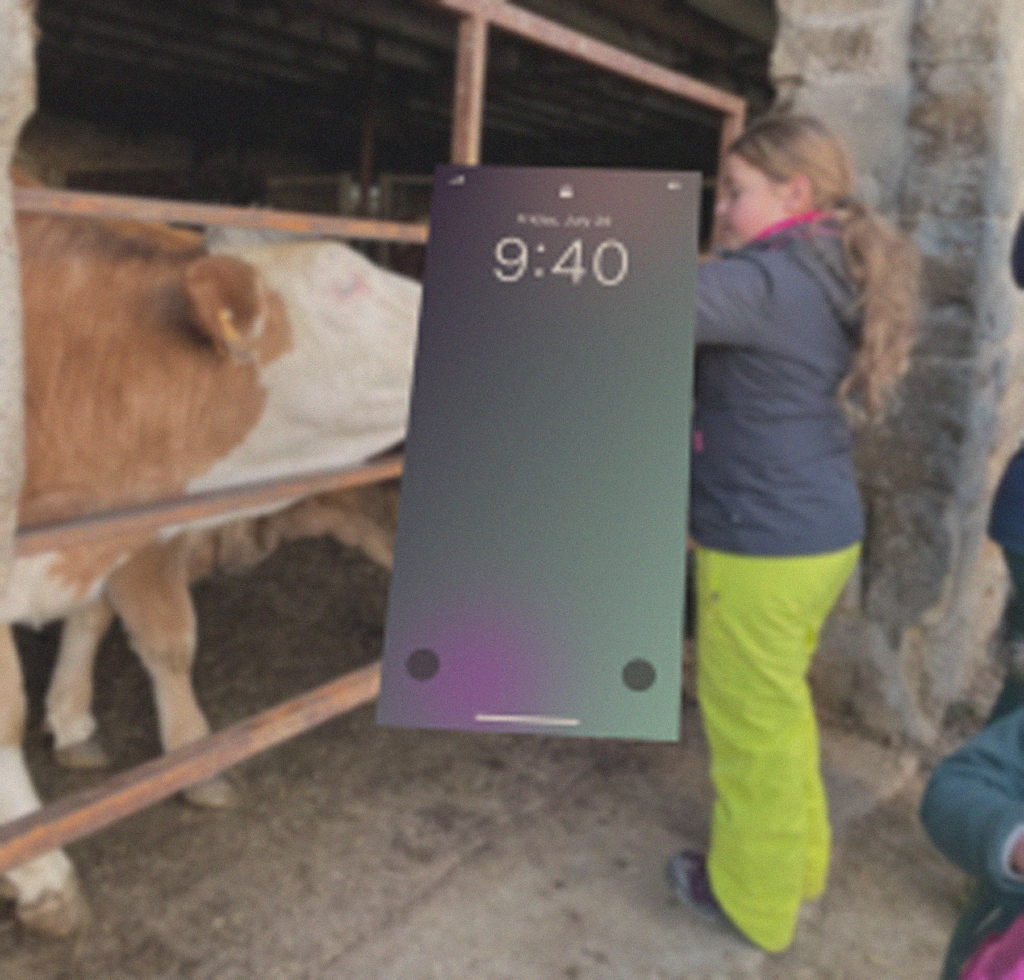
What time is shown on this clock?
9:40
